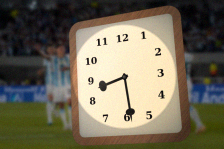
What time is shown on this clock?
8:29
